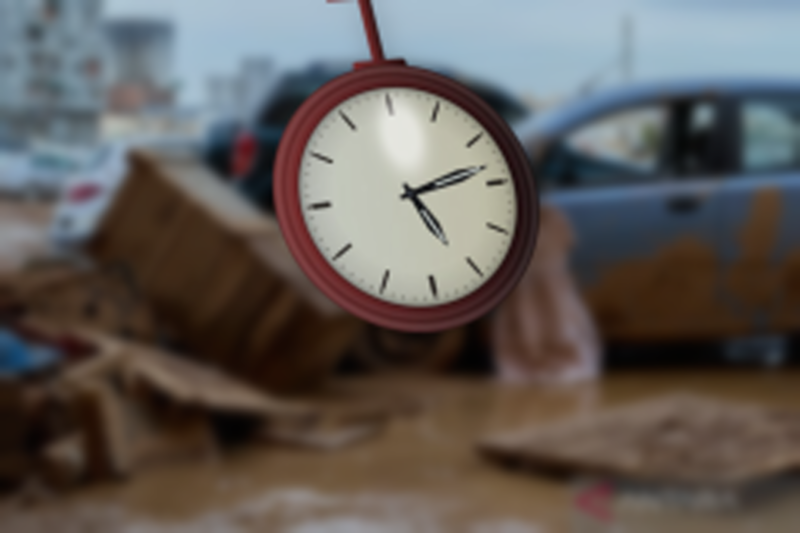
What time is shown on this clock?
5:13
